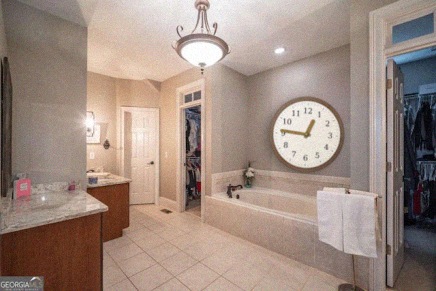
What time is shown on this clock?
12:46
